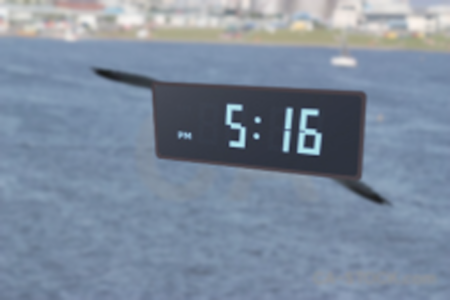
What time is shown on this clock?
5:16
